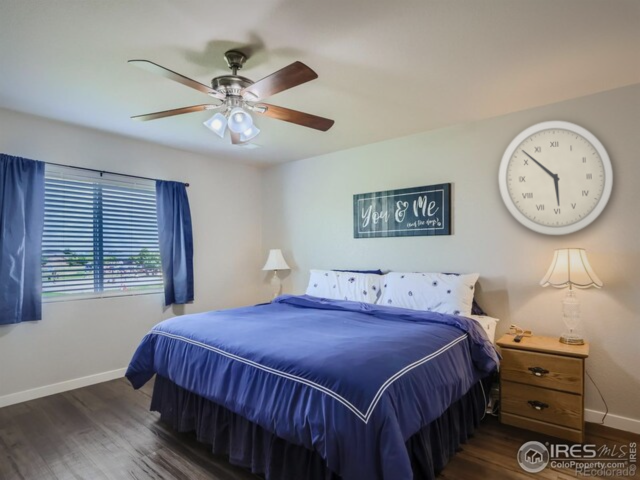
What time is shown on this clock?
5:52
